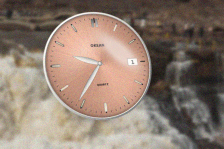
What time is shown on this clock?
9:36
